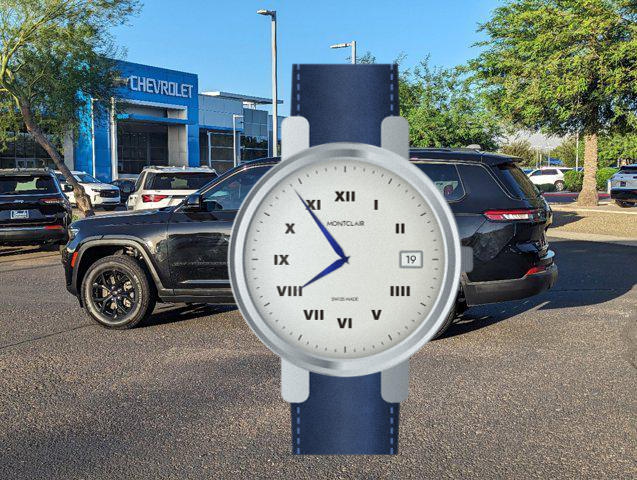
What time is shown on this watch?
7:54
